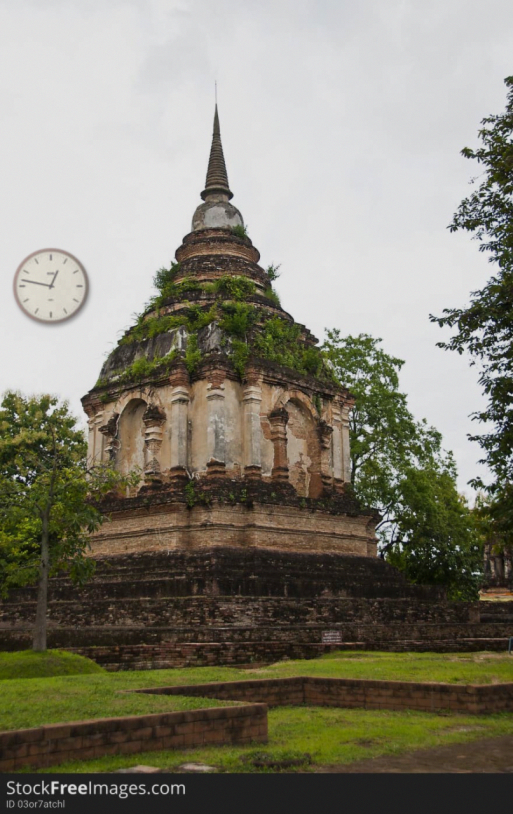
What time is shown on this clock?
12:47
